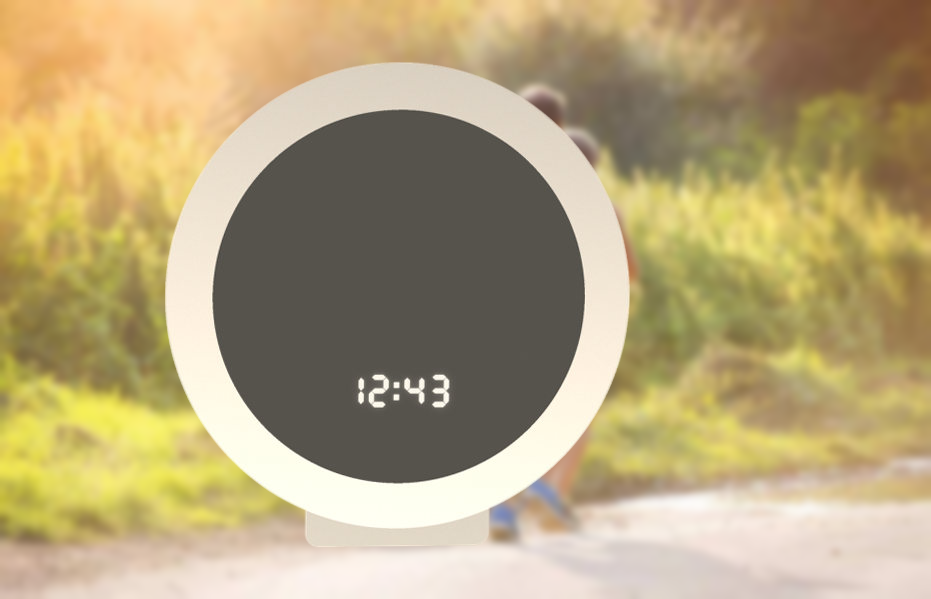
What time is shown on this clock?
12:43
